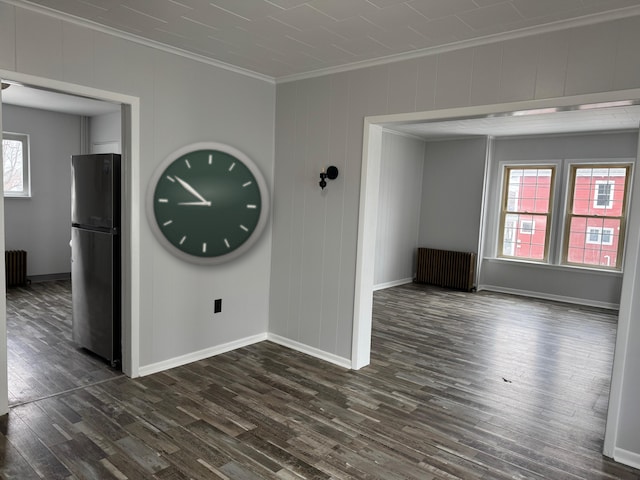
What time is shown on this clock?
8:51
